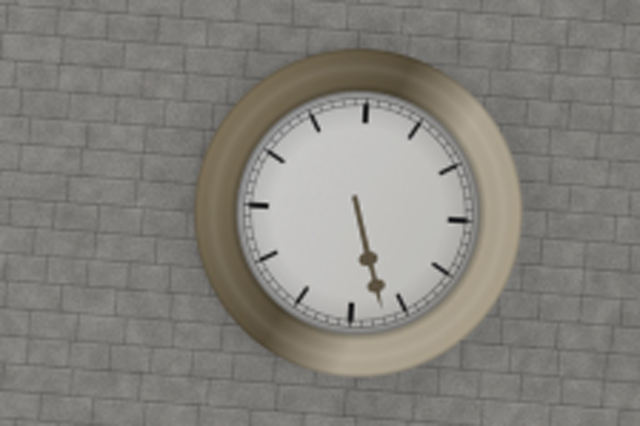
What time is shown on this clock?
5:27
